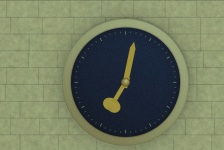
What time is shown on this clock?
7:02
